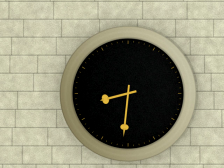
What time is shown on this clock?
8:31
